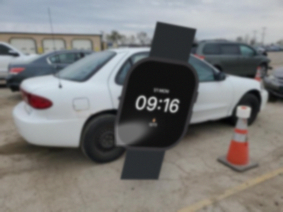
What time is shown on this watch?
9:16
